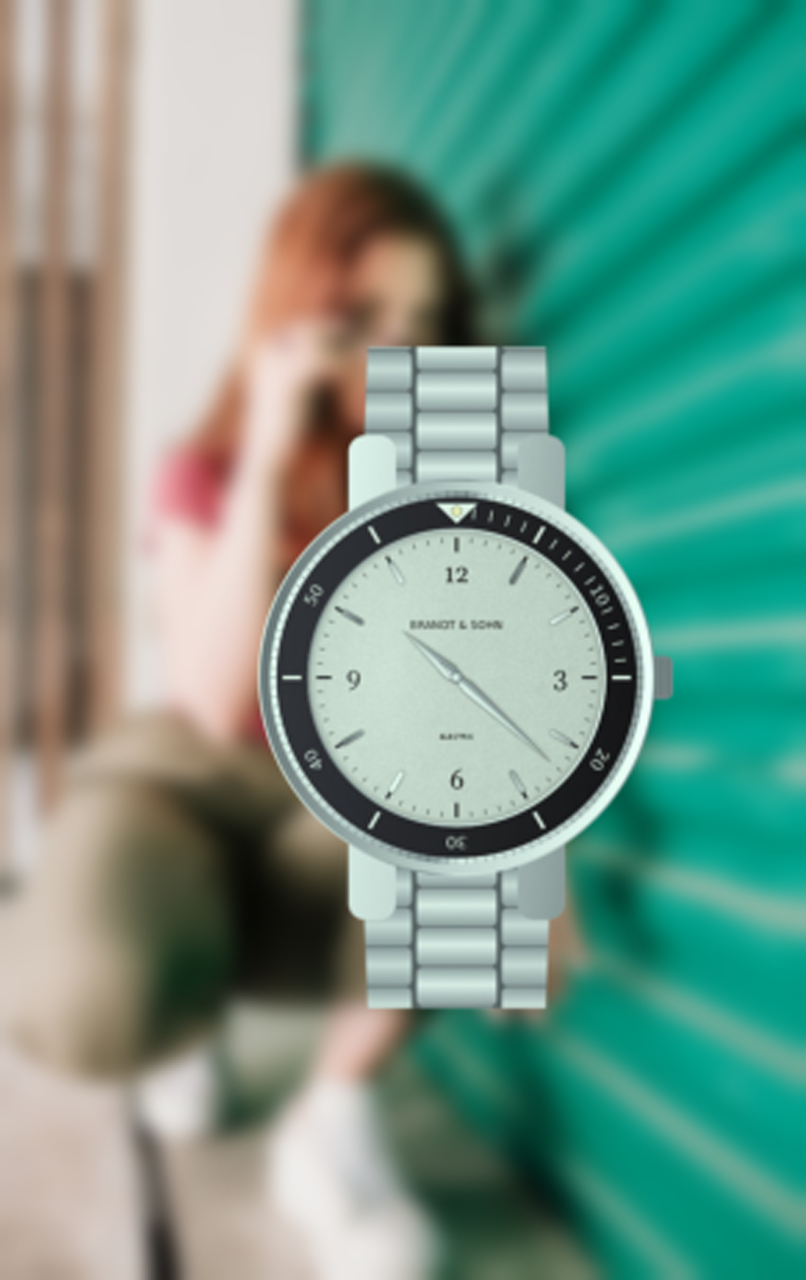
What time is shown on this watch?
10:22
